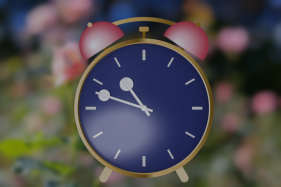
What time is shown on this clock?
10:48
